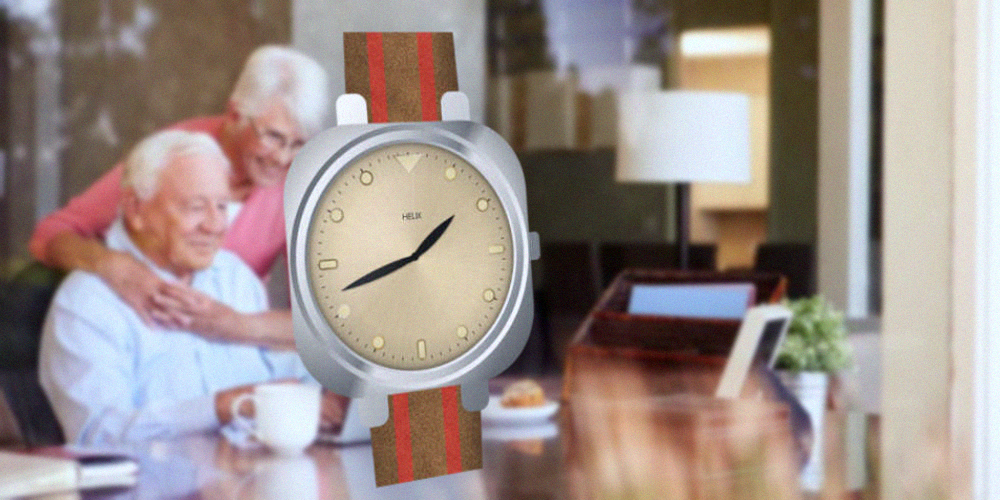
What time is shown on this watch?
1:42
